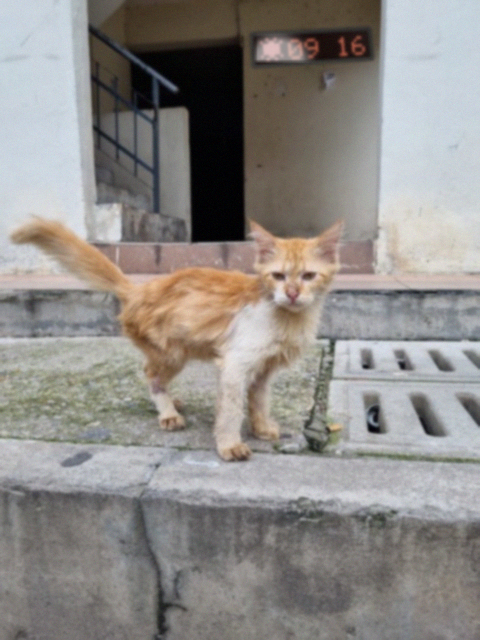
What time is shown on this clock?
9:16
